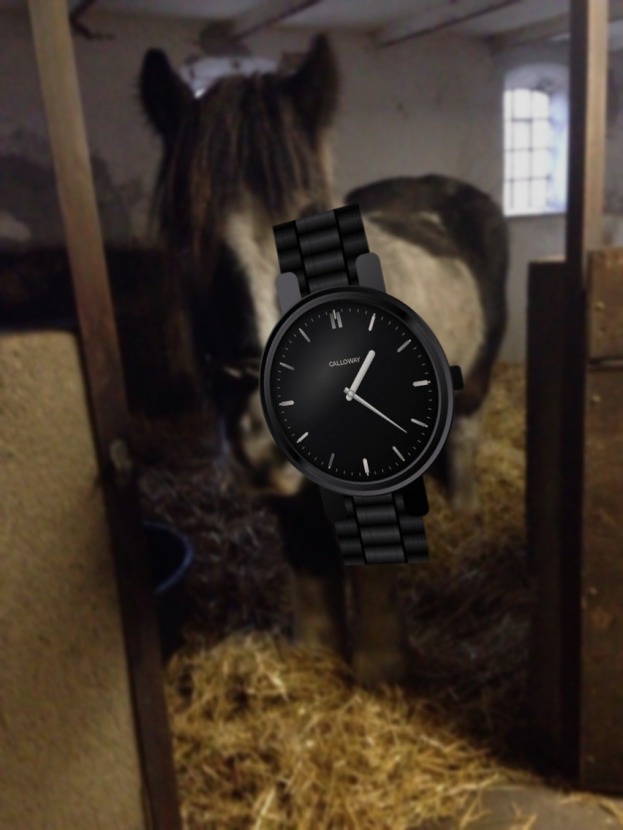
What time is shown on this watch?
1:22
